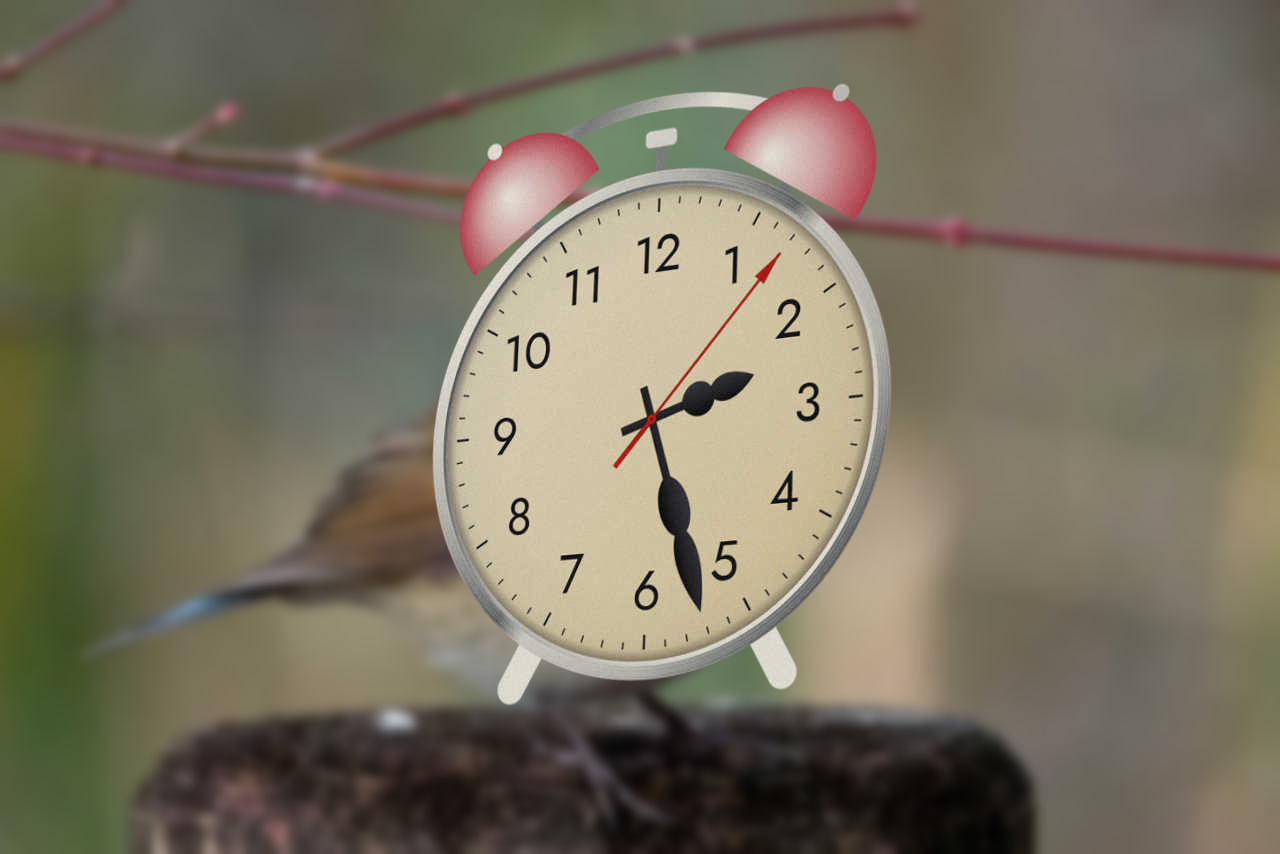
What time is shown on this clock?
2:27:07
